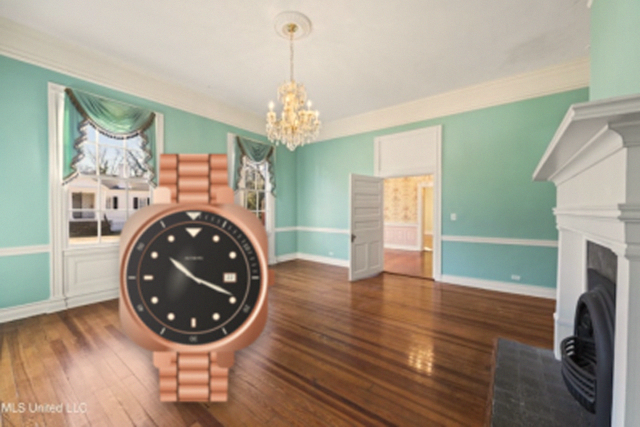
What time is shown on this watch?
10:19
